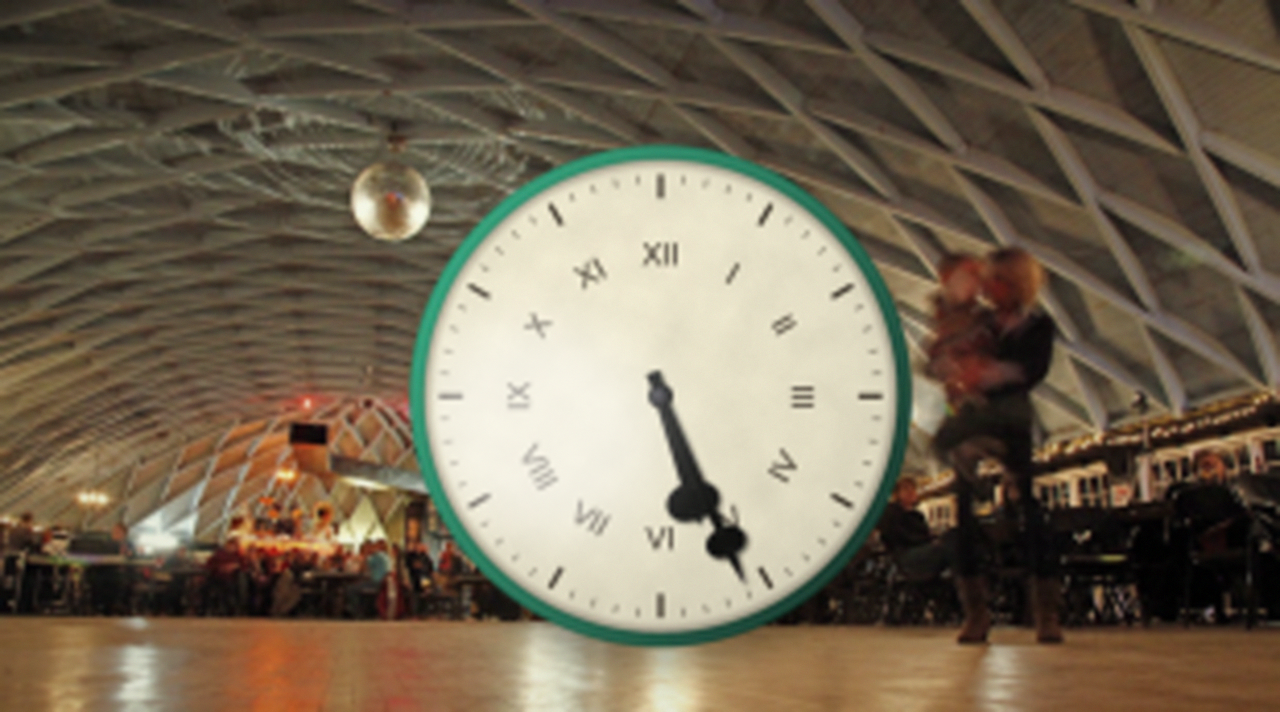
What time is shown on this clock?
5:26
